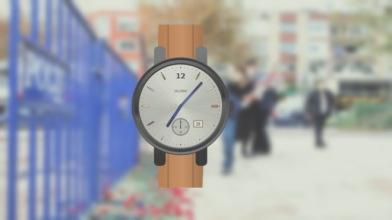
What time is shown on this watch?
7:07
